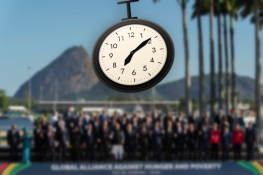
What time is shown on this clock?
7:09
